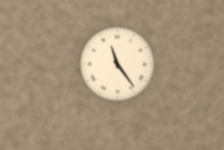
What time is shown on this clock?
11:24
